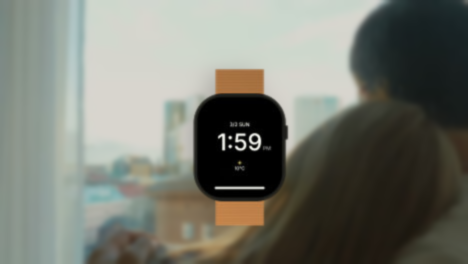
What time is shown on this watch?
1:59
